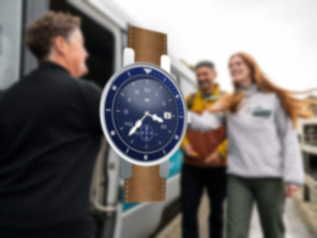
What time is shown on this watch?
3:37
